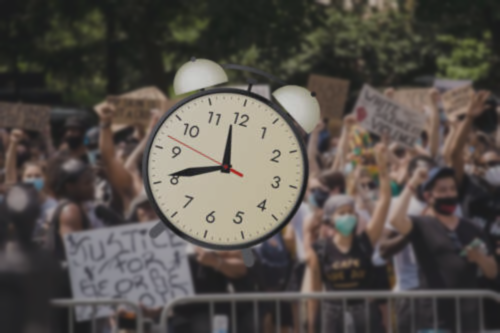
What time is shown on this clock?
11:40:47
